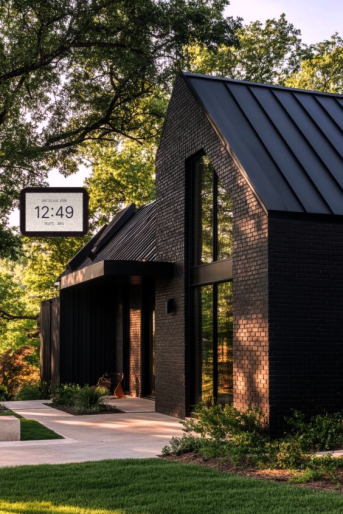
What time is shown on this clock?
12:49
